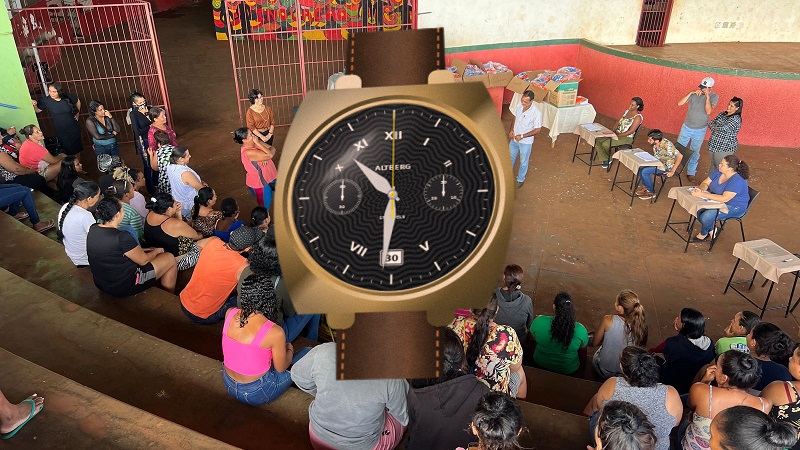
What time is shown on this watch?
10:31
